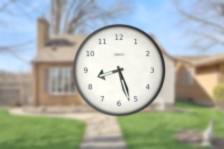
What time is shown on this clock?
8:27
